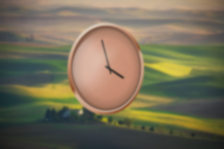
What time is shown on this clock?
3:57
